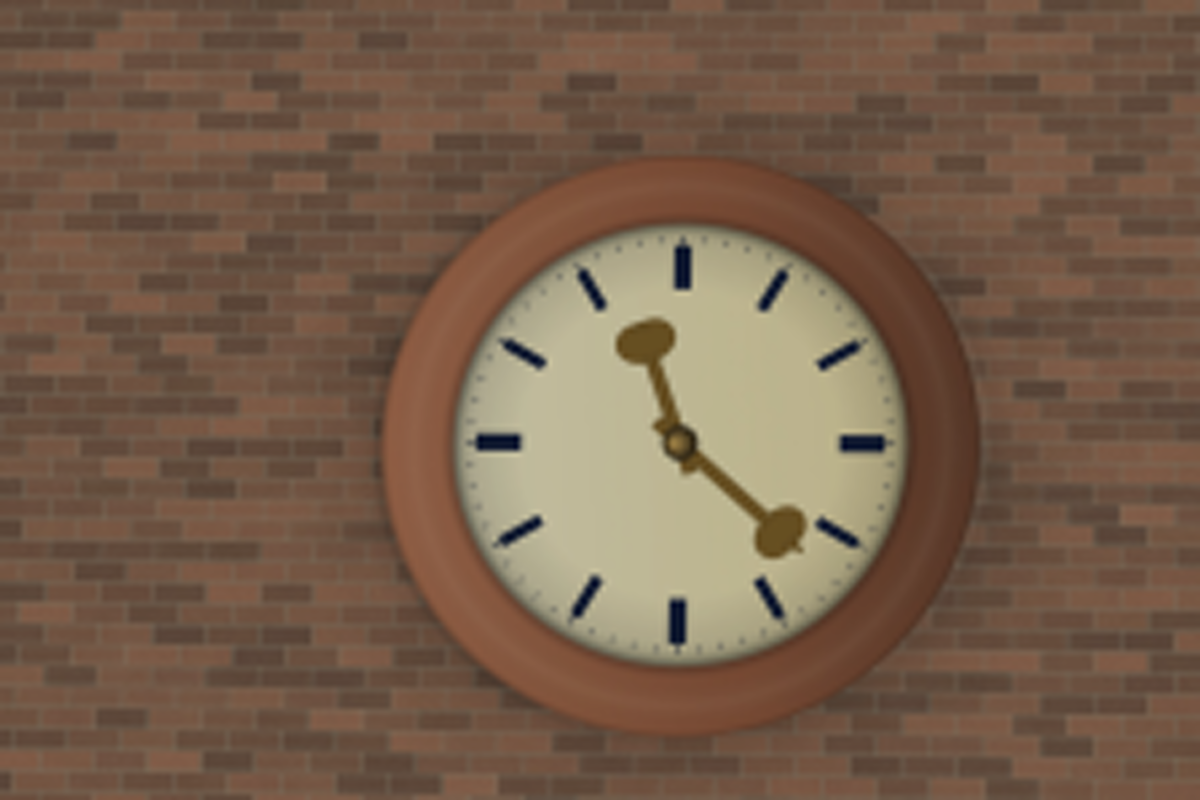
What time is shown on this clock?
11:22
